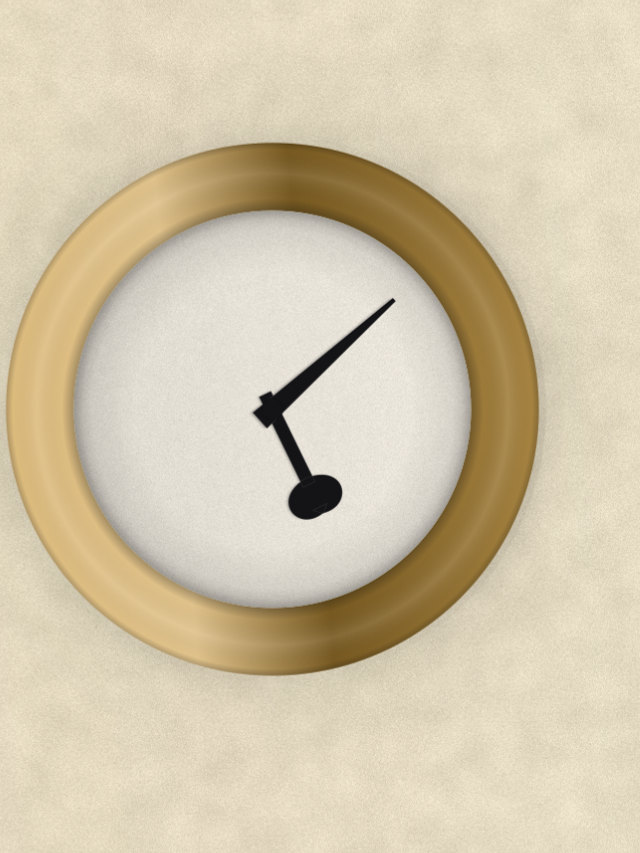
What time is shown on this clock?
5:08
